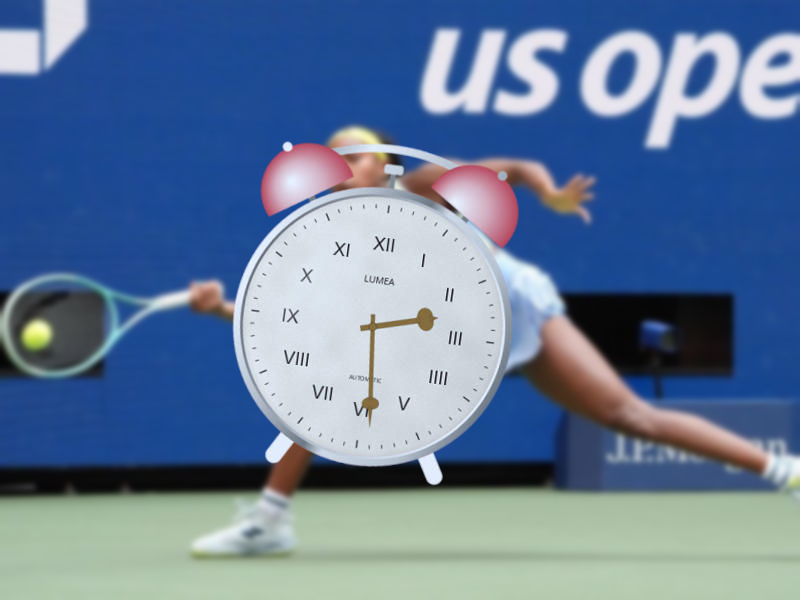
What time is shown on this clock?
2:29
